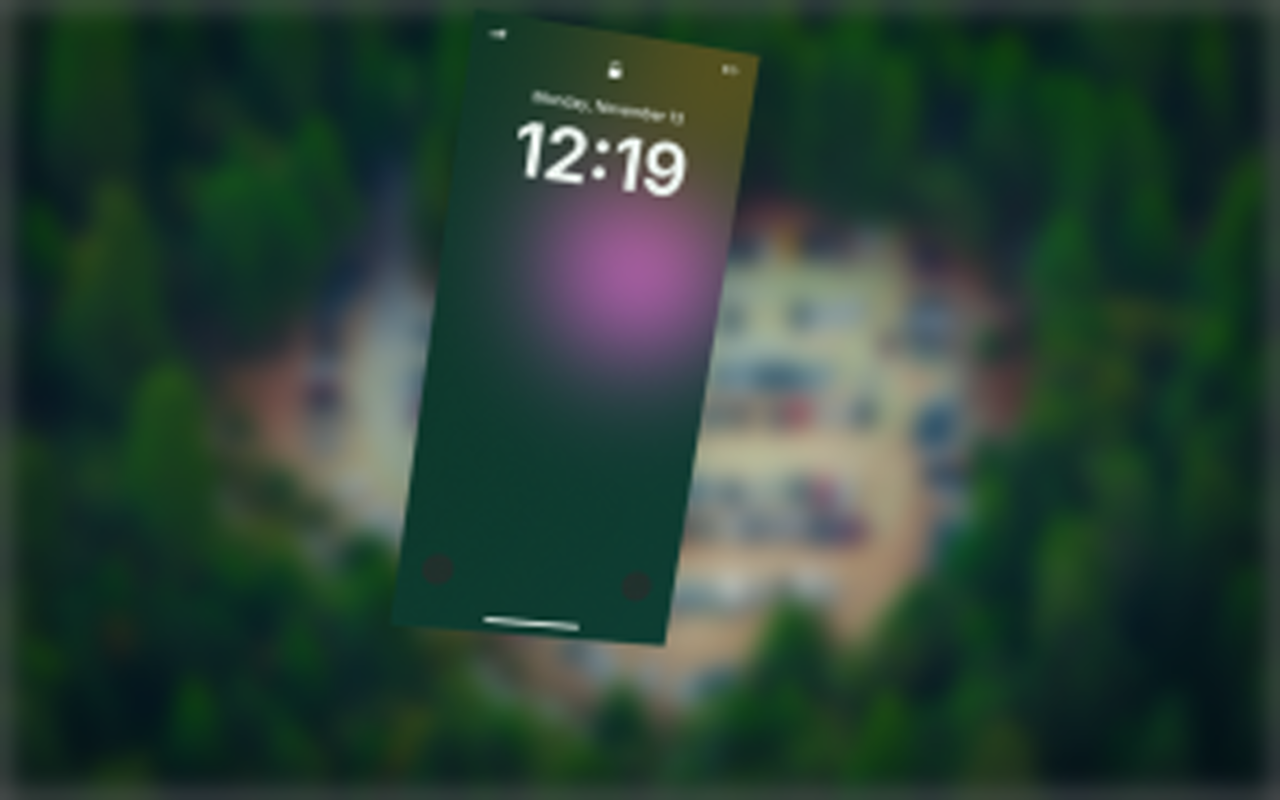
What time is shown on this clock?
12:19
